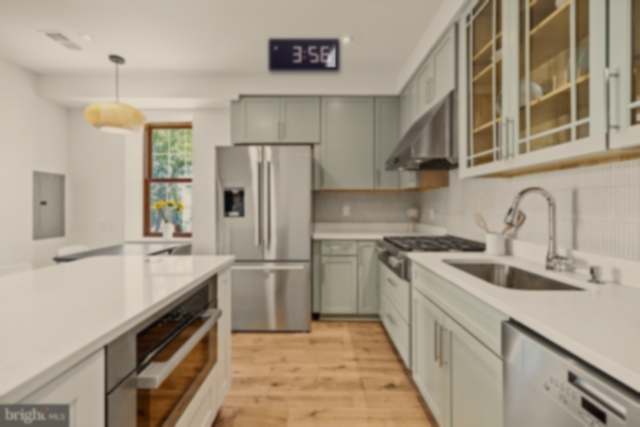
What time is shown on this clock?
3:56
